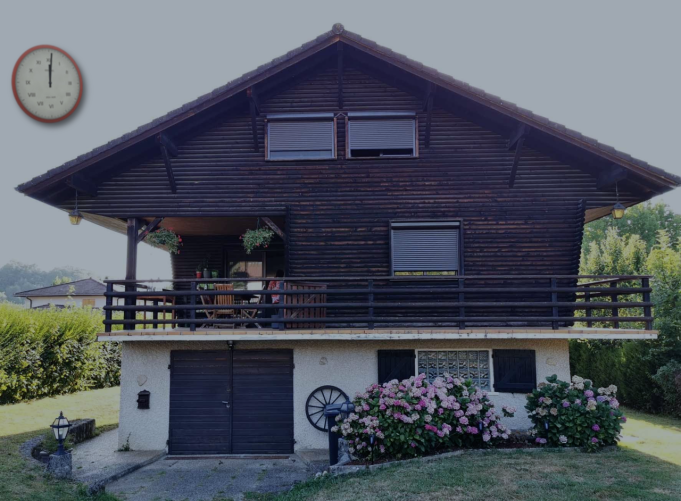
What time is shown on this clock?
12:01
